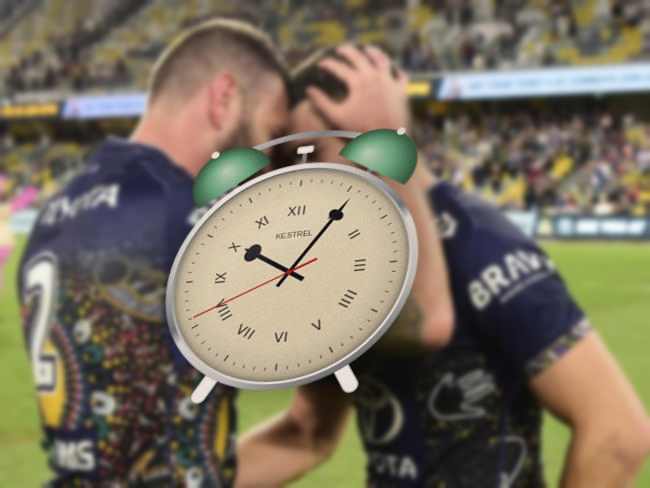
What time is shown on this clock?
10:05:41
